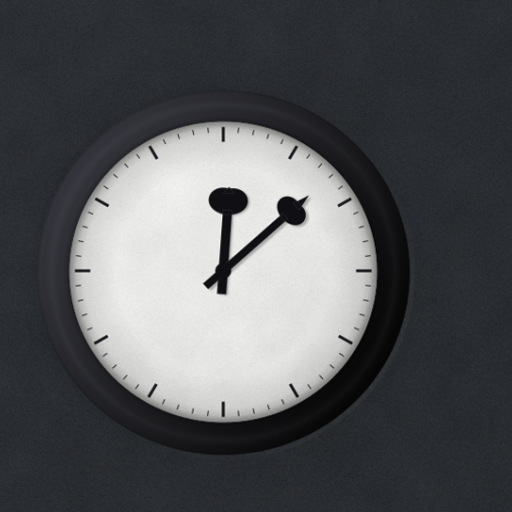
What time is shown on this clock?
12:08
